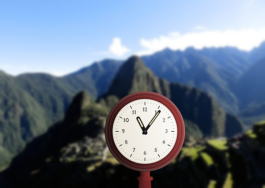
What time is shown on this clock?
11:06
